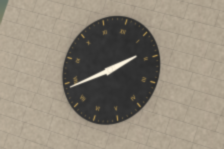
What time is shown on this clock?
1:39
